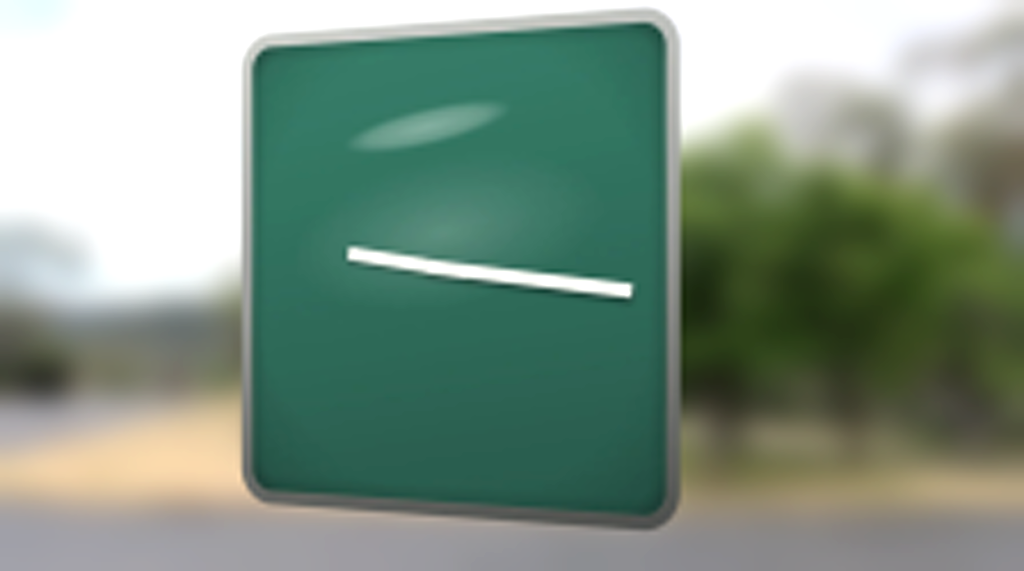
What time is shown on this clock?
9:16
